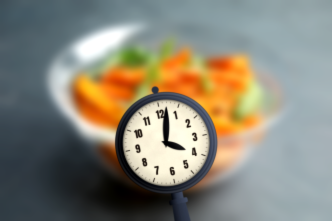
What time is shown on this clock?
4:02
